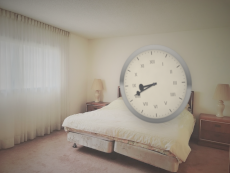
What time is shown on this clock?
8:41
